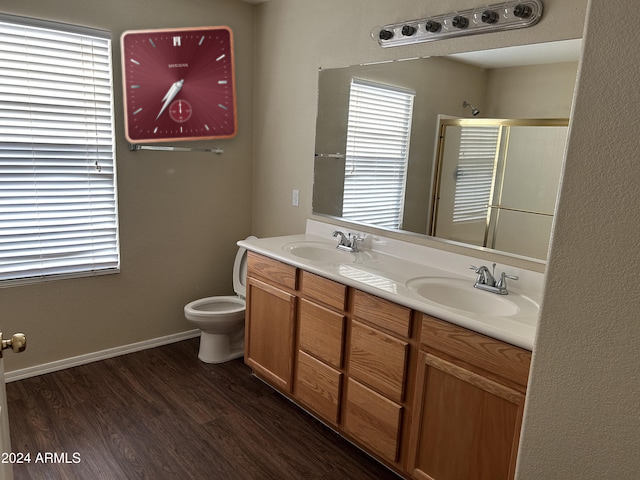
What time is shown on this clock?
7:36
